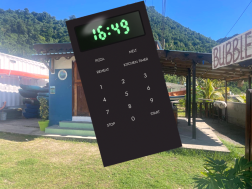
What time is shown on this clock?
16:49
